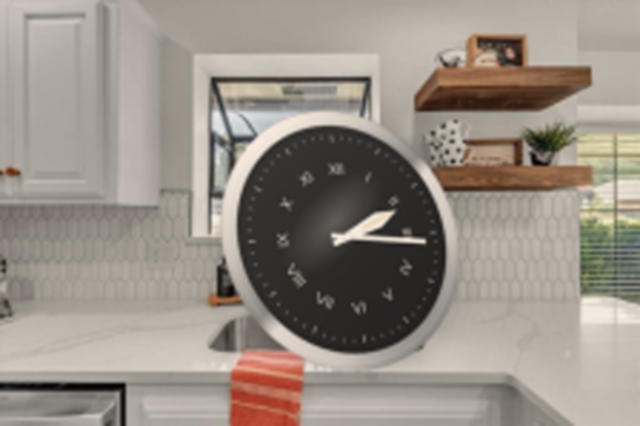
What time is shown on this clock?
2:16
